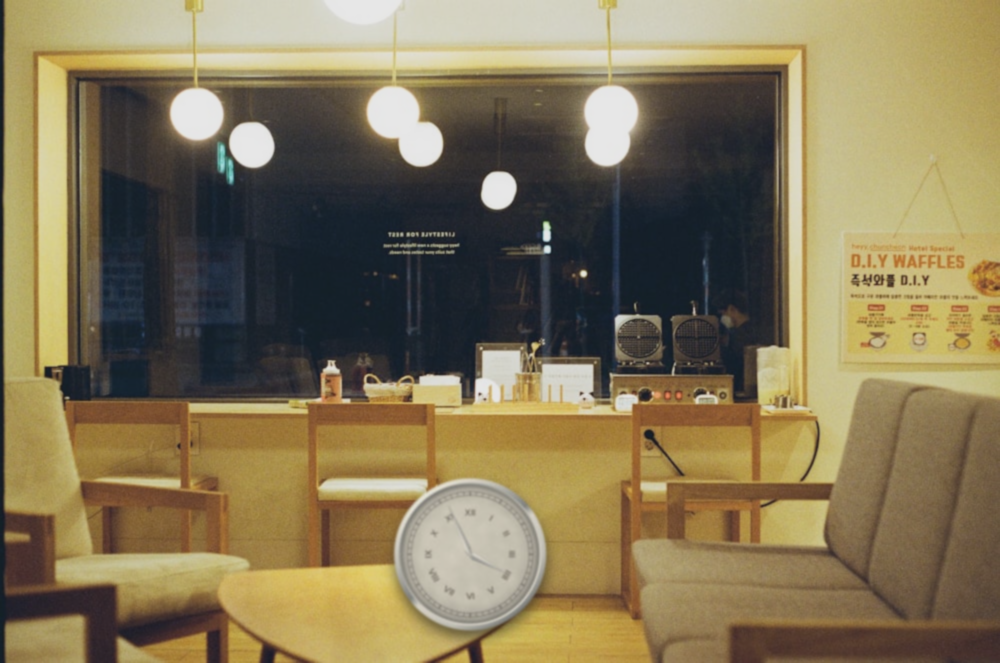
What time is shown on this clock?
3:56
